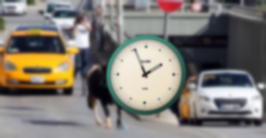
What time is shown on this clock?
1:56
